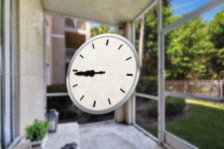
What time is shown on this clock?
8:44
